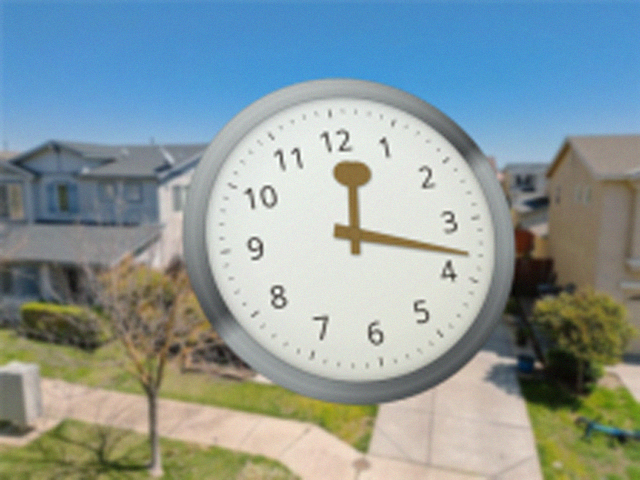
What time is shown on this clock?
12:18
